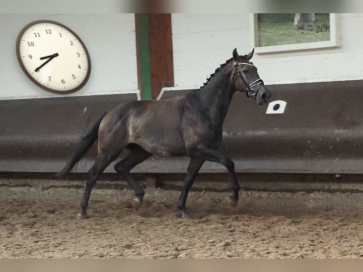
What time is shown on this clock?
8:40
